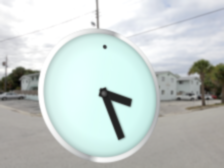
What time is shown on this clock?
3:26
